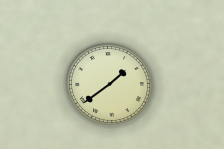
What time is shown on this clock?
1:39
